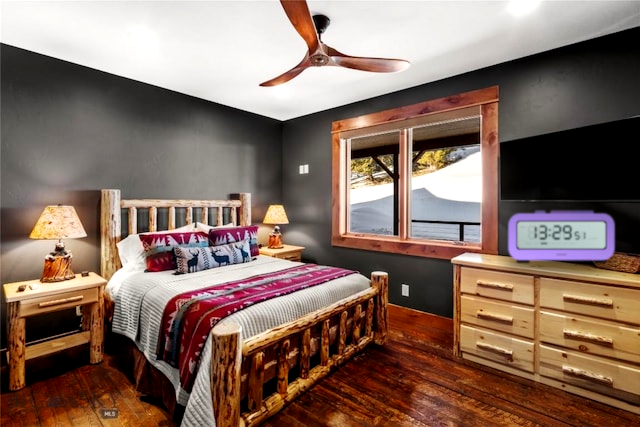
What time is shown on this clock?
13:29
